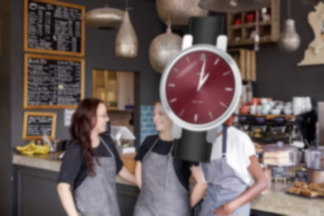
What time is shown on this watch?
1:01
